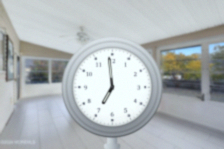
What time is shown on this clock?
6:59
